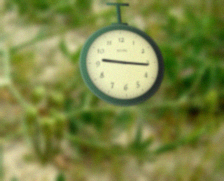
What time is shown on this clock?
9:16
